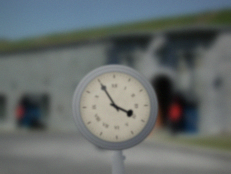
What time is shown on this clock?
3:55
